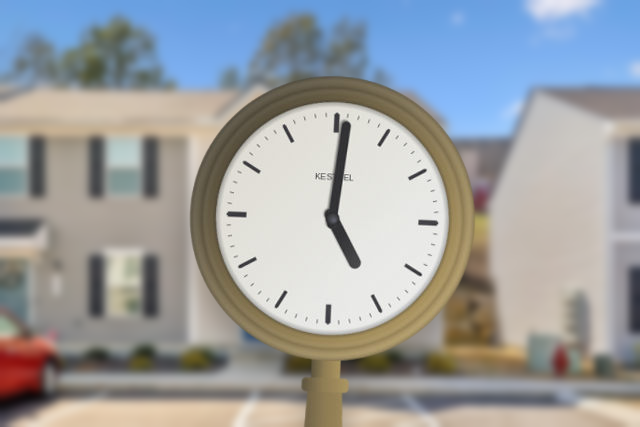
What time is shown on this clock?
5:01
